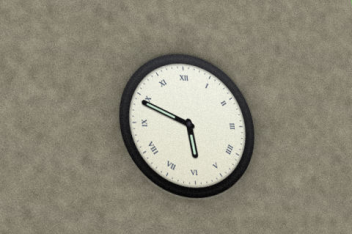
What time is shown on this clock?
5:49
